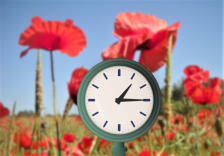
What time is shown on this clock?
1:15
